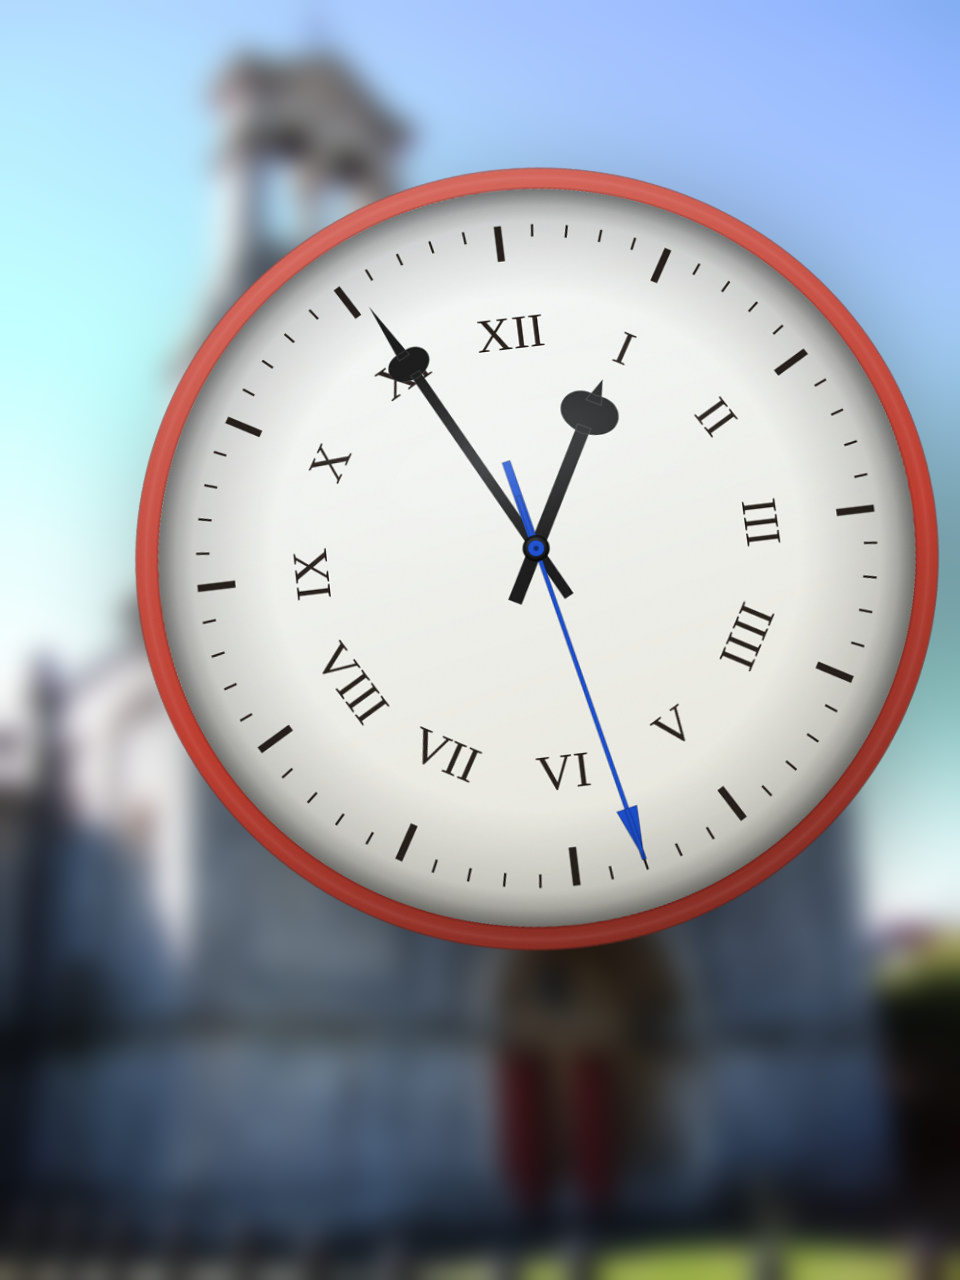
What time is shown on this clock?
12:55:28
